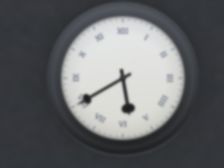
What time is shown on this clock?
5:40
